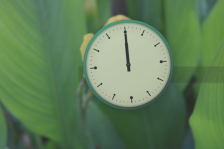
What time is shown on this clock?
12:00
